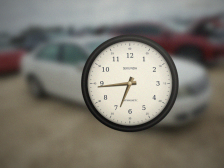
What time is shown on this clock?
6:44
